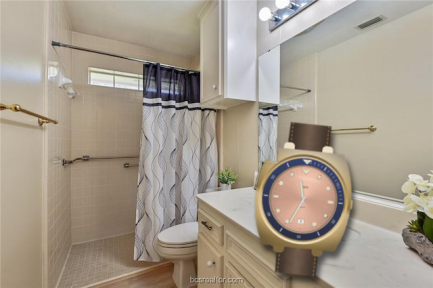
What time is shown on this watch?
11:34
